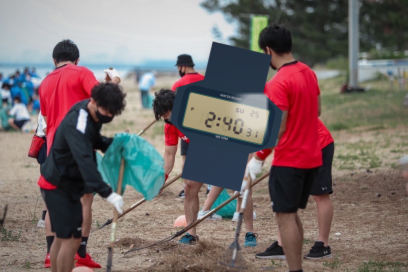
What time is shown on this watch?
2:40:31
